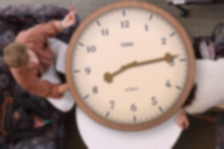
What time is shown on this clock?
8:14
